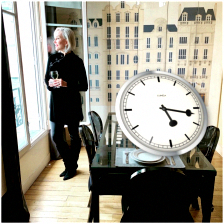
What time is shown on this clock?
5:17
